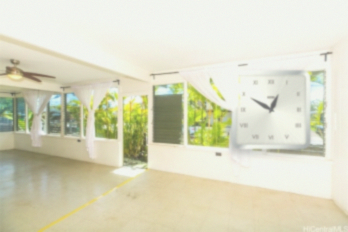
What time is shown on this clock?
12:50
